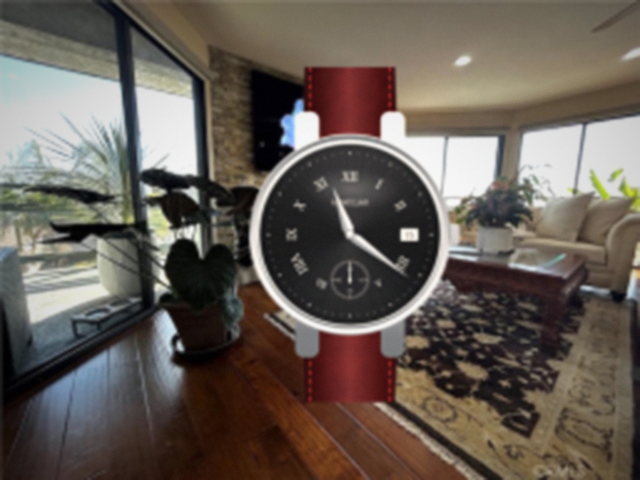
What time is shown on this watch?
11:21
